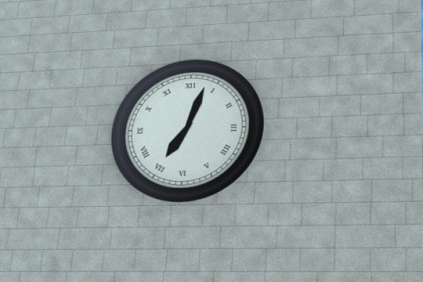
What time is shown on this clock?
7:03
